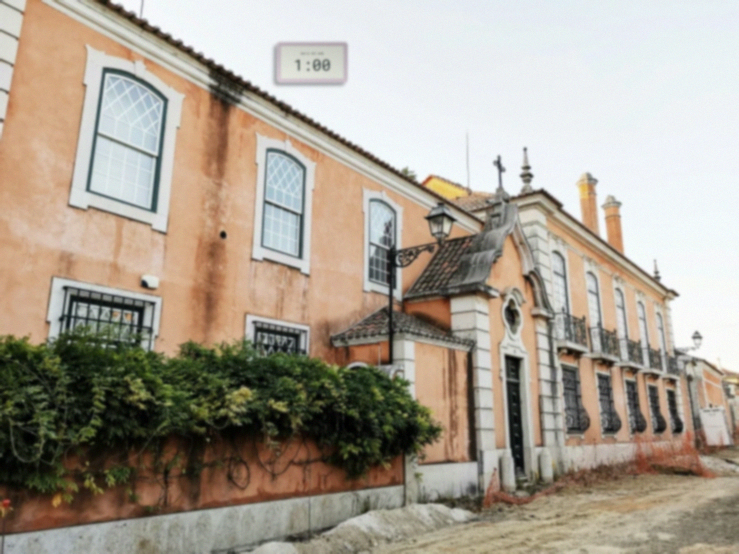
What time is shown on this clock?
1:00
